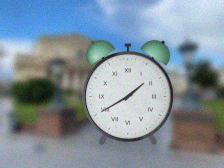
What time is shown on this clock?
1:40
